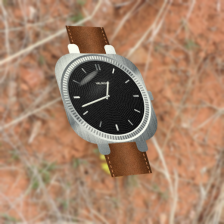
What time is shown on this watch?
12:42
